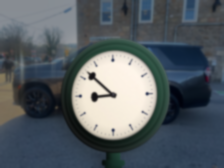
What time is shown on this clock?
8:52
